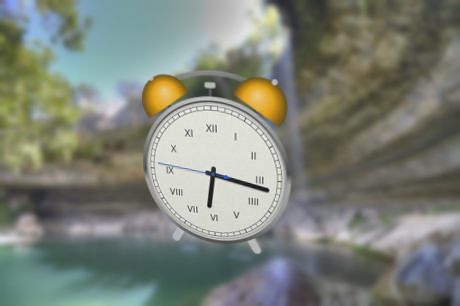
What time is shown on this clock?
6:16:46
